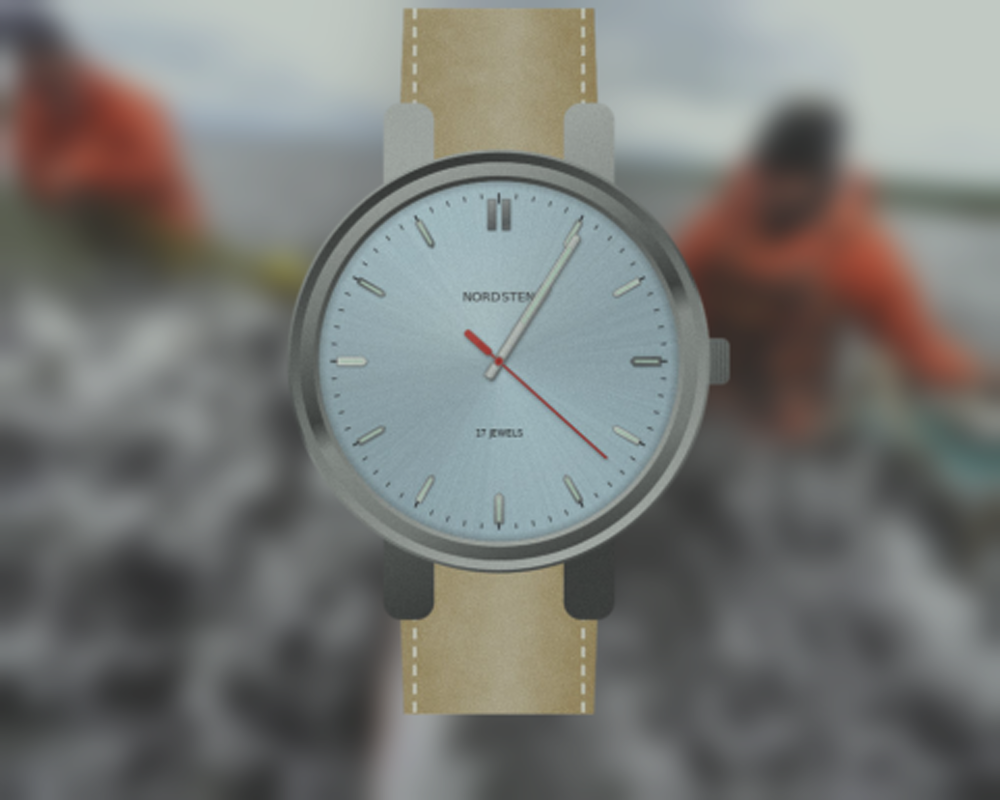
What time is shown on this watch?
1:05:22
